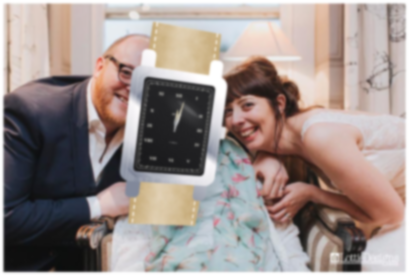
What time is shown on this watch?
12:02
